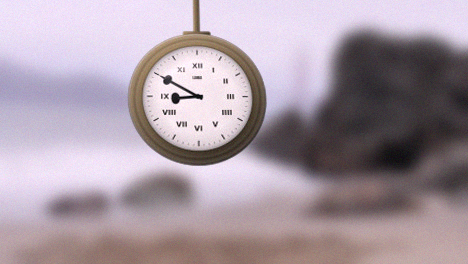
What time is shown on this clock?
8:50
